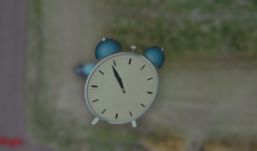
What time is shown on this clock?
10:54
